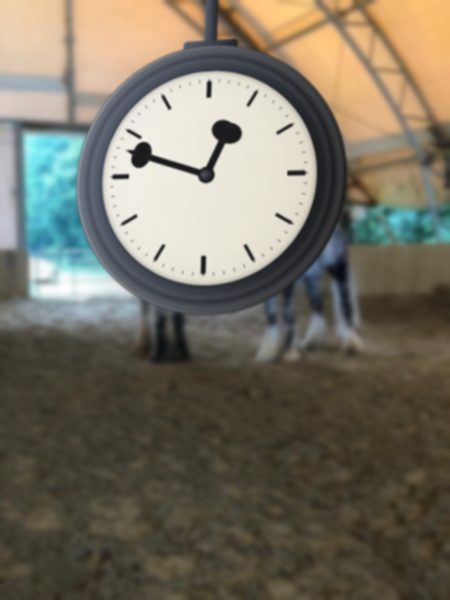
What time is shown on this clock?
12:48
